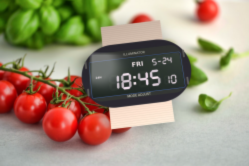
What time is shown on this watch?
18:45:10
